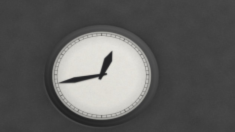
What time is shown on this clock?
12:43
